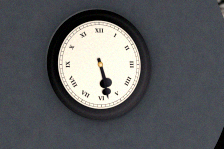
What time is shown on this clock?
5:28
